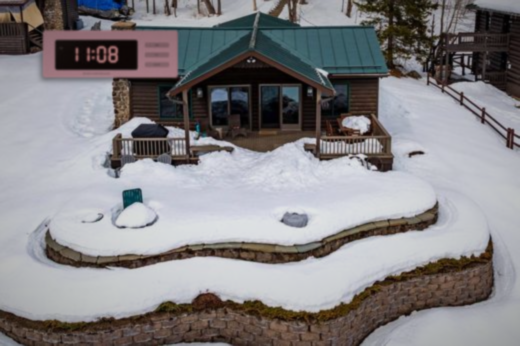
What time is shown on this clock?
11:08
